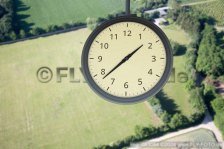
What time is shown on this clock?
1:38
